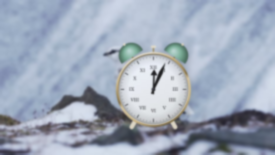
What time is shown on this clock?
12:04
